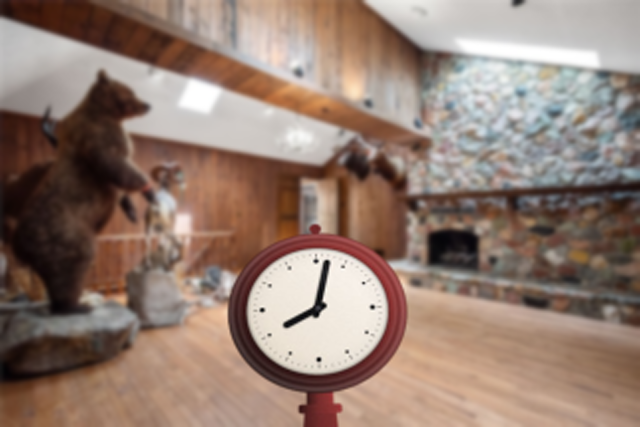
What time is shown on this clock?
8:02
